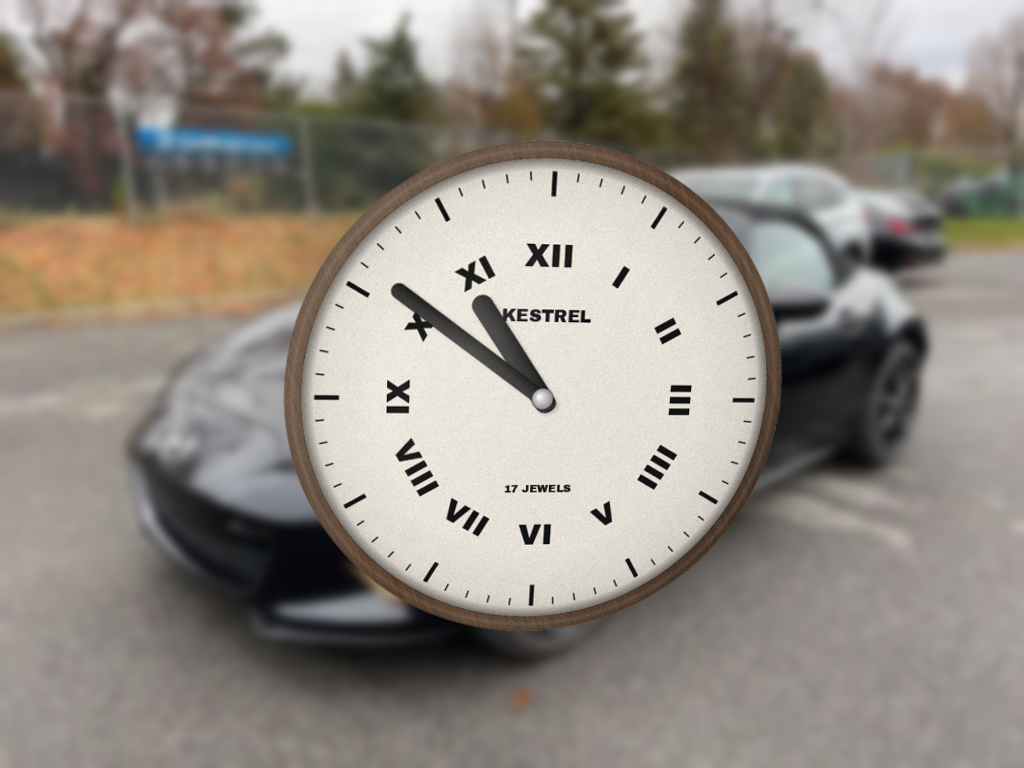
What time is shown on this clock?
10:51
